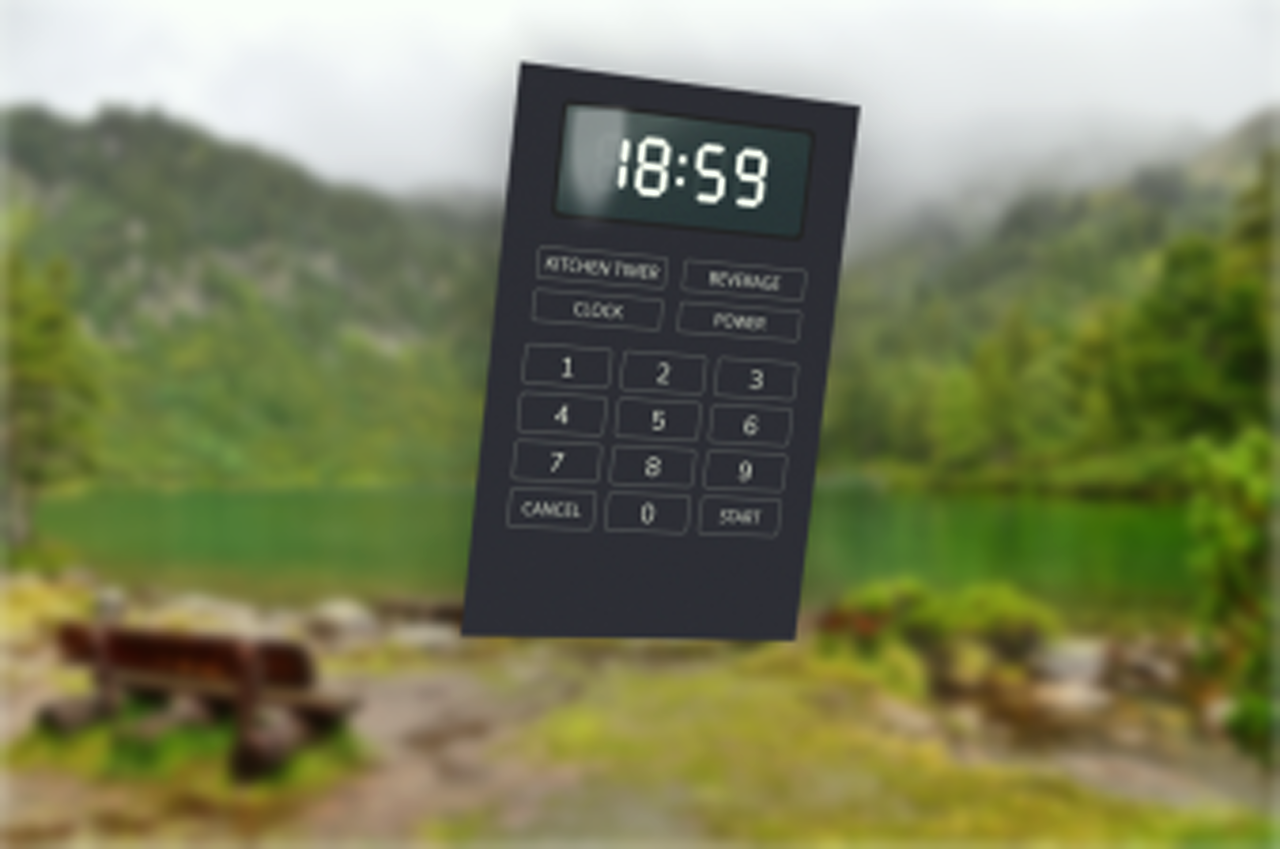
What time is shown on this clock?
18:59
